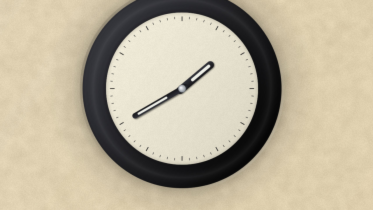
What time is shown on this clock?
1:40
